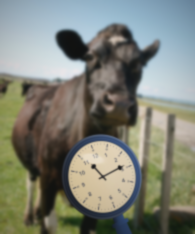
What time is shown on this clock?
11:14
